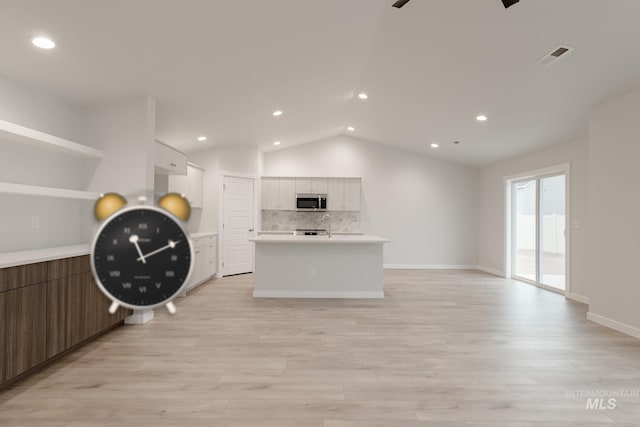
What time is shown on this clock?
11:11
